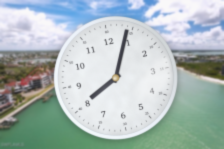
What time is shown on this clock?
8:04
